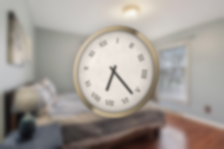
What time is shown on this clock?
7:27
